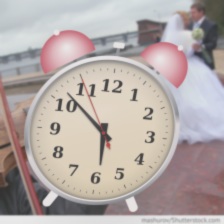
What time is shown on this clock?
5:51:55
